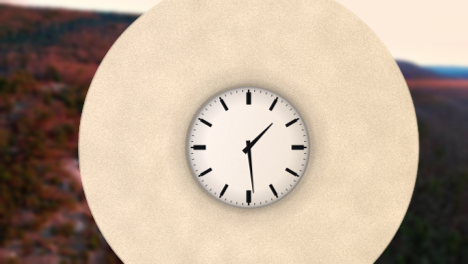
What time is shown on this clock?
1:29
